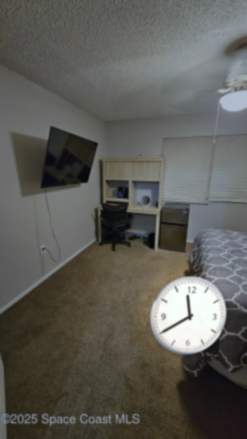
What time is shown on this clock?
11:40
